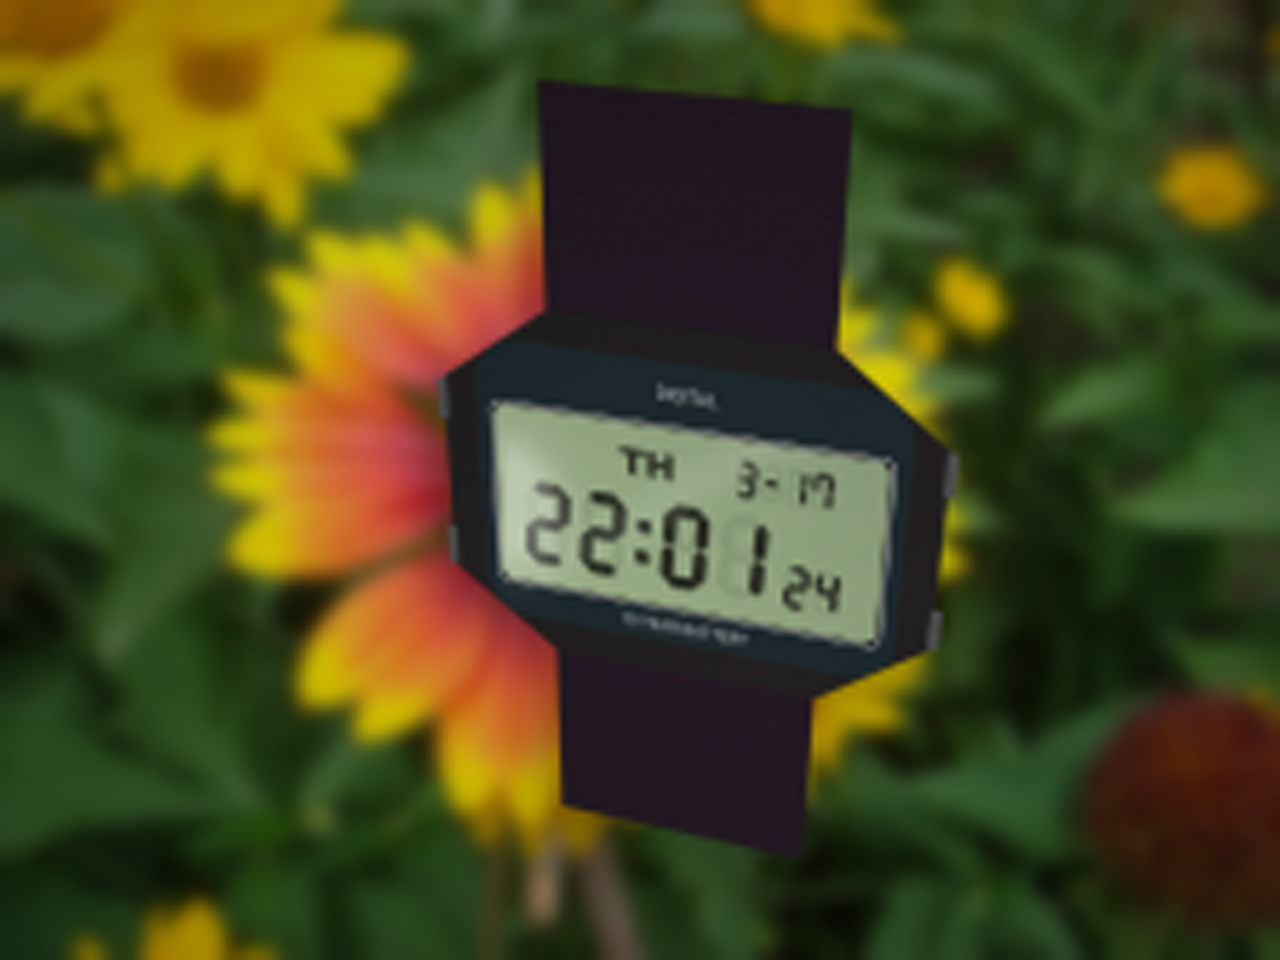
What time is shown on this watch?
22:01:24
